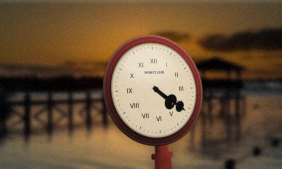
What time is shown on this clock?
4:21
